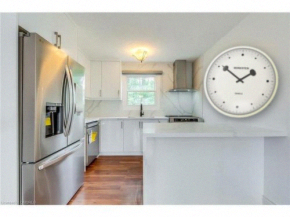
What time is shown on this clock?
1:51
